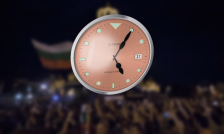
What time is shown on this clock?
5:05
